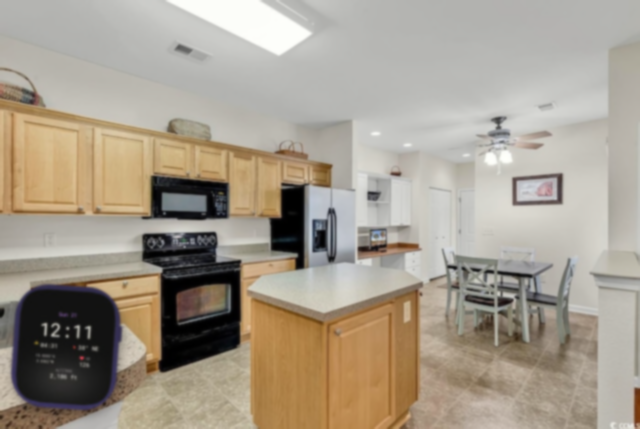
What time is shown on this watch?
12:11
